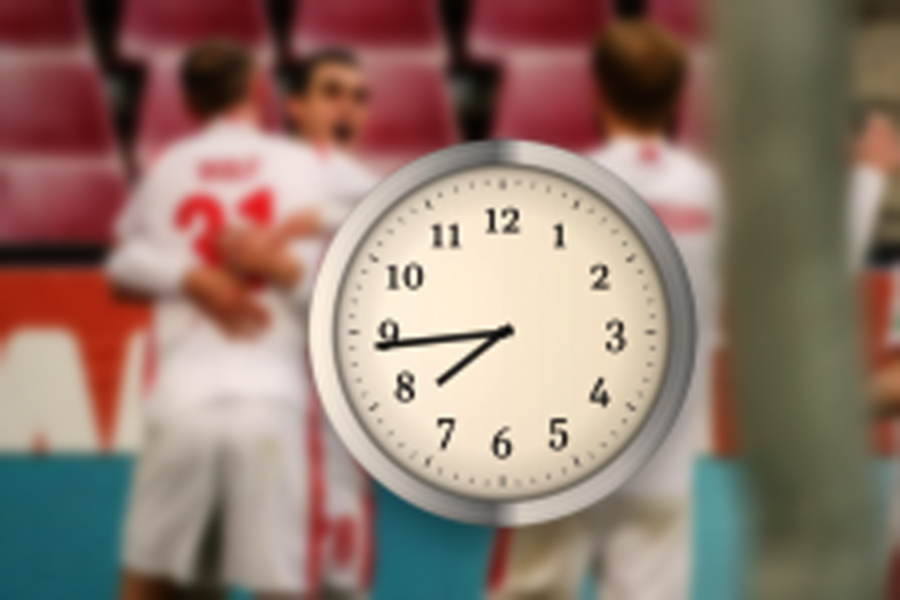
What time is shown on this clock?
7:44
